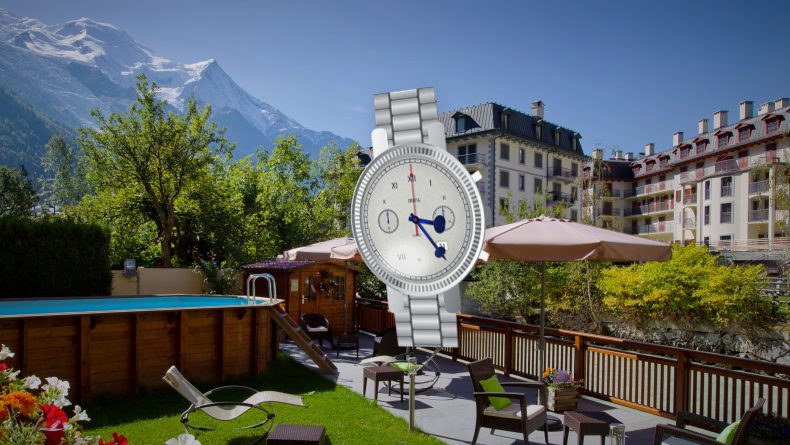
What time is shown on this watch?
3:24
